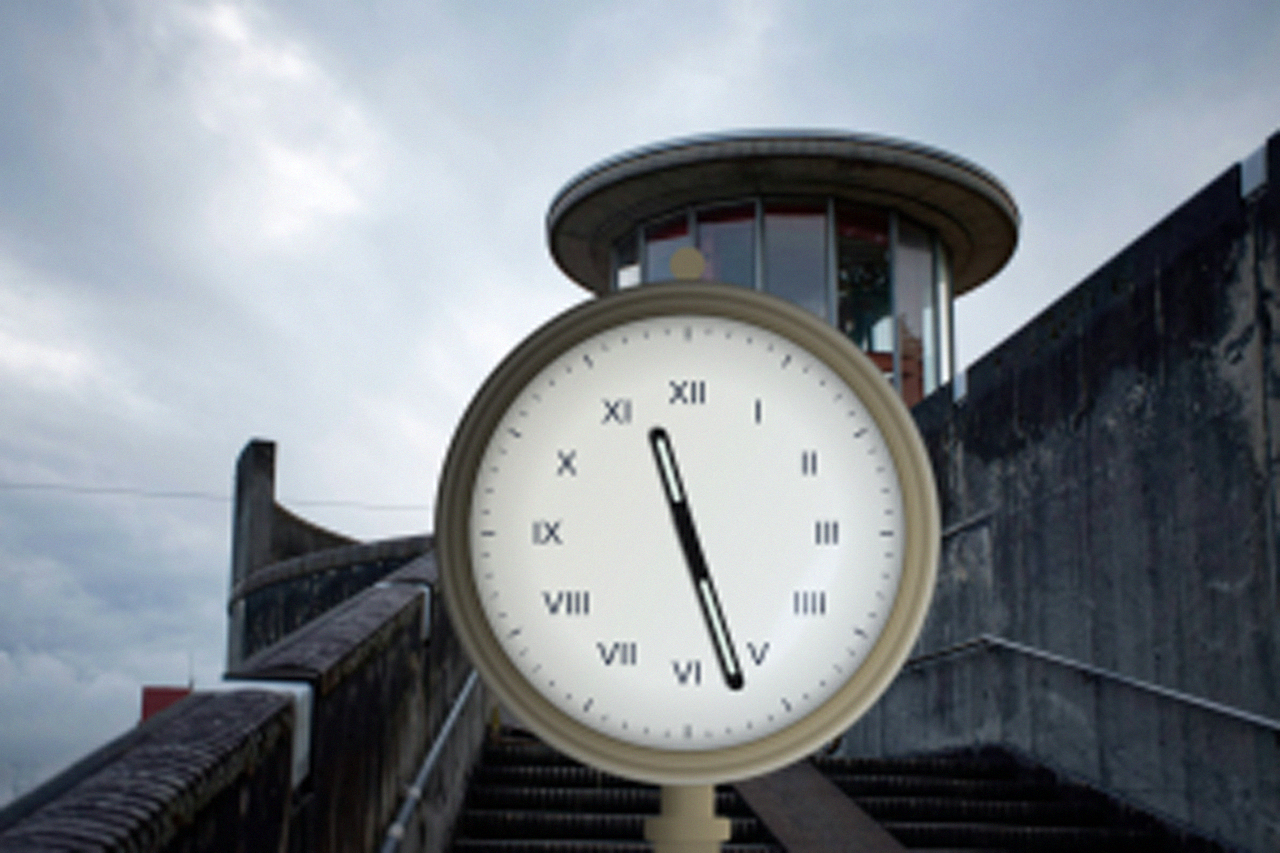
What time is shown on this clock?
11:27
